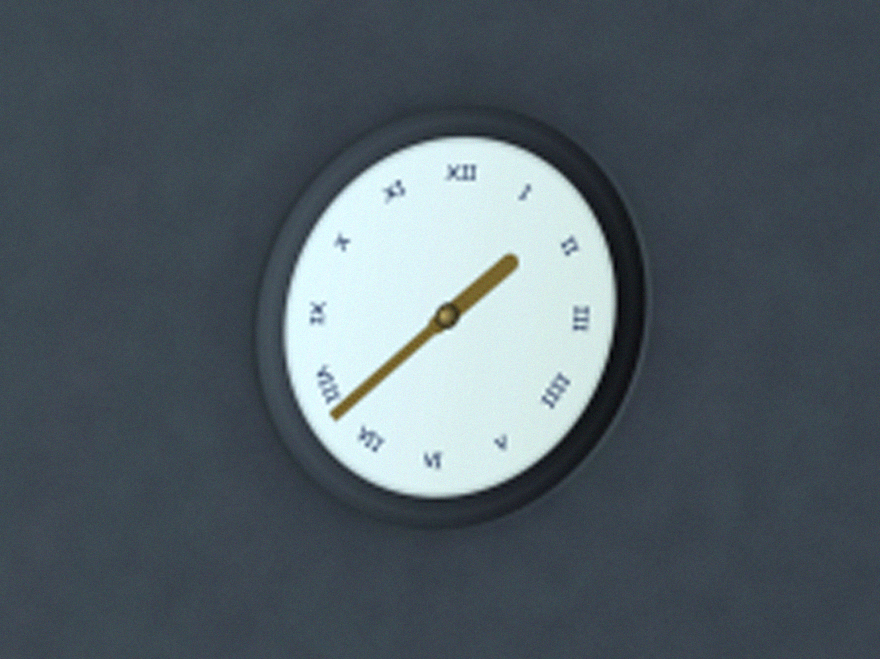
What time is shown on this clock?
1:38
